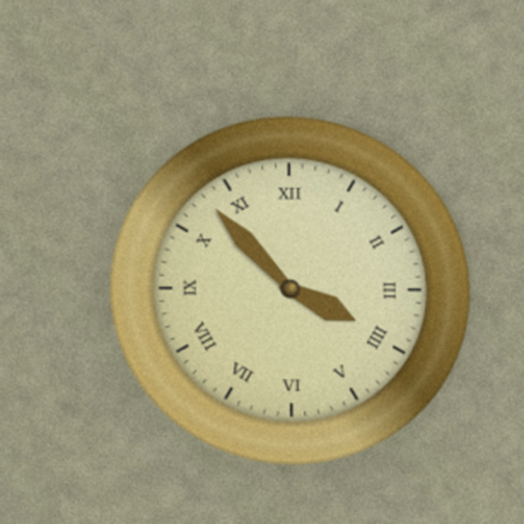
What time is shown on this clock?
3:53
